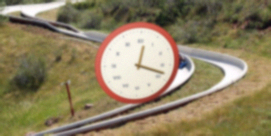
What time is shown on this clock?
12:18
